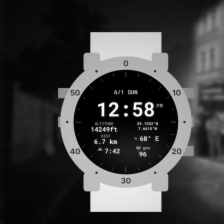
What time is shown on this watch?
12:58
